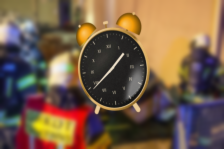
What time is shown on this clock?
1:39
